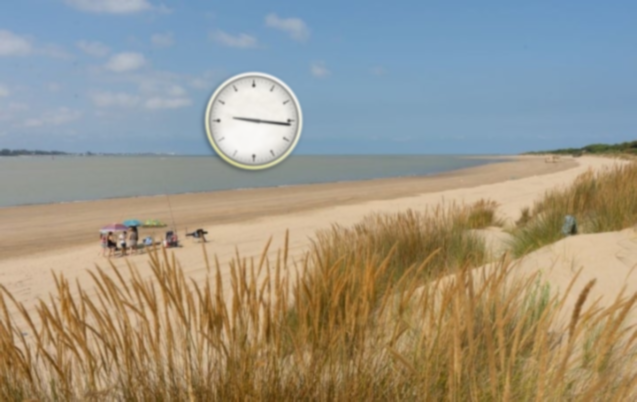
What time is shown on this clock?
9:16
